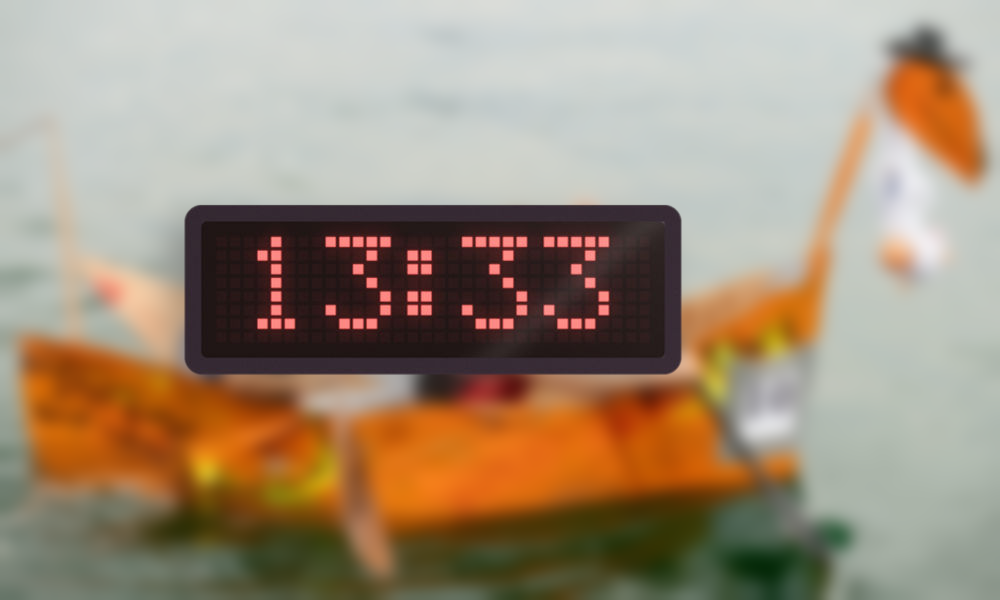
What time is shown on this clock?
13:33
